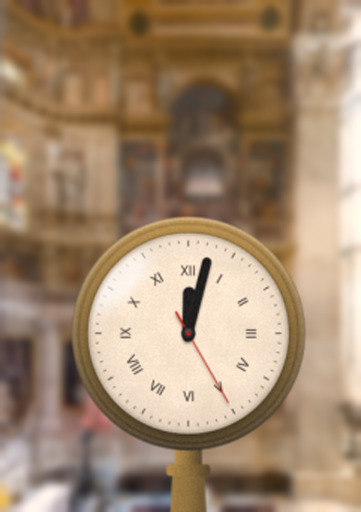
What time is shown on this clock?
12:02:25
